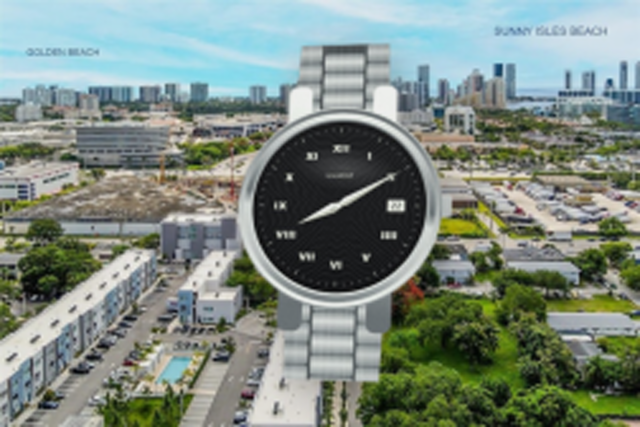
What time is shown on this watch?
8:10
